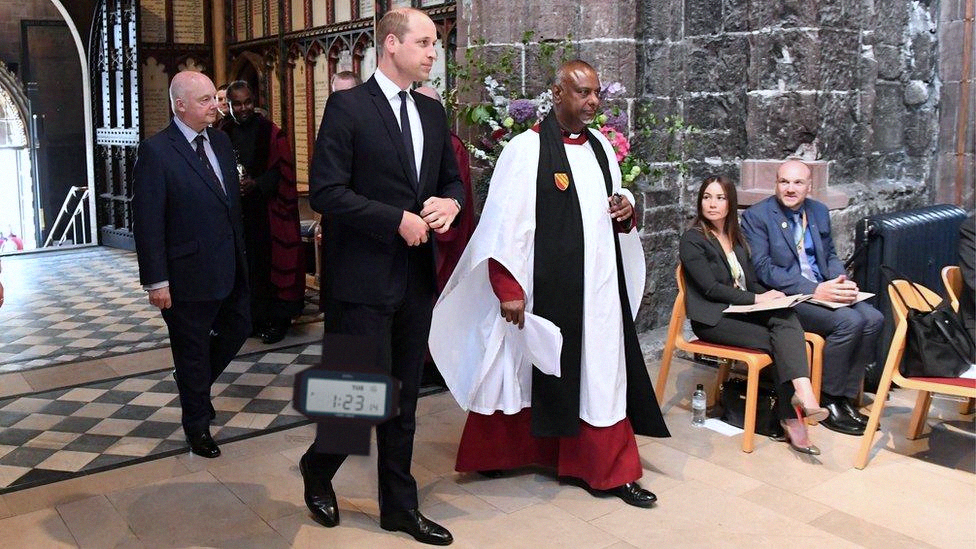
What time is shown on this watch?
1:23
